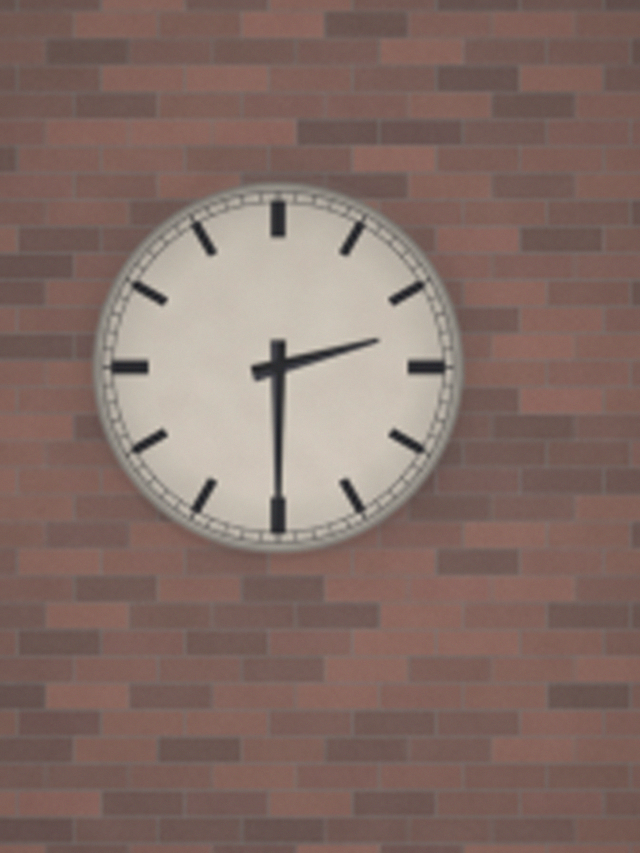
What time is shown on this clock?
2:30
